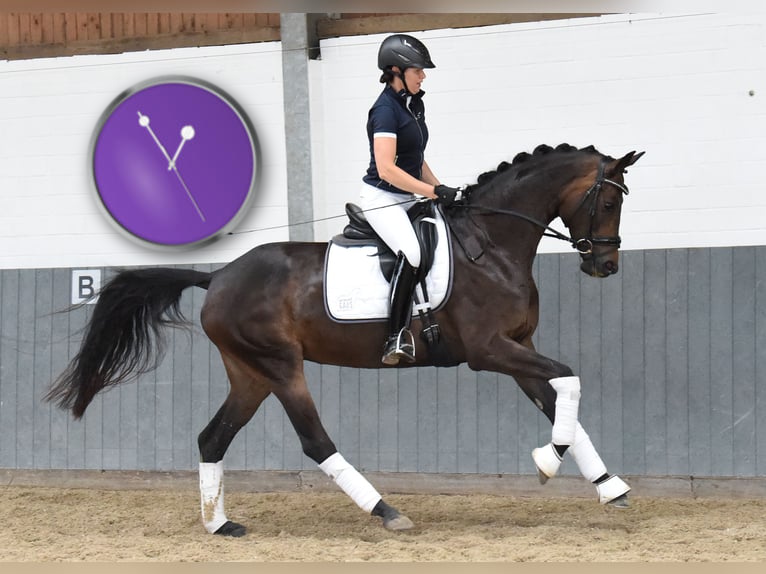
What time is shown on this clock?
12:54:25
